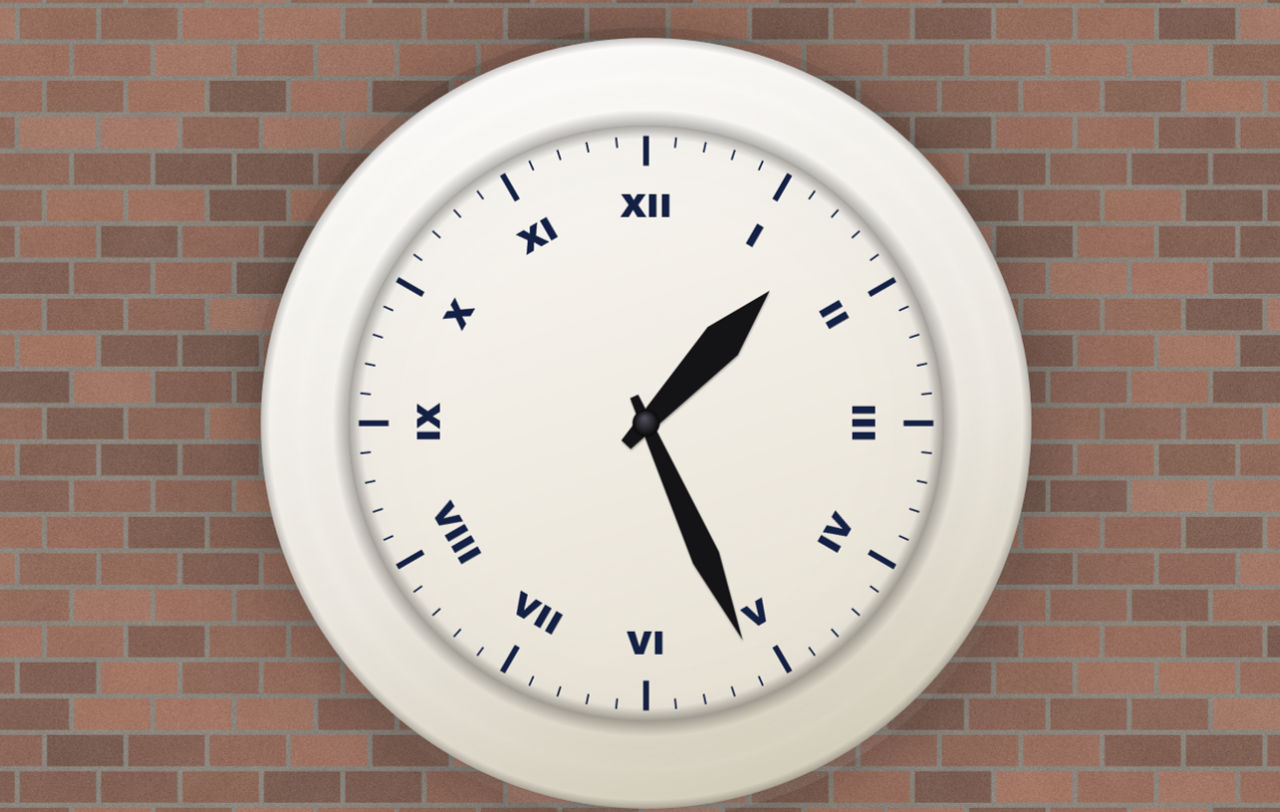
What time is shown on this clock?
1:26
